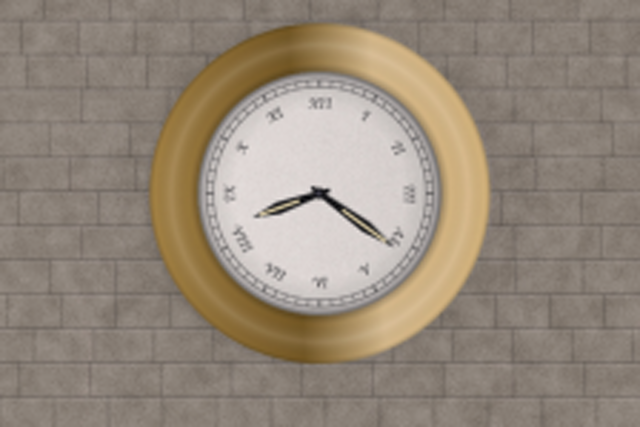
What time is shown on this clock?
8:21
